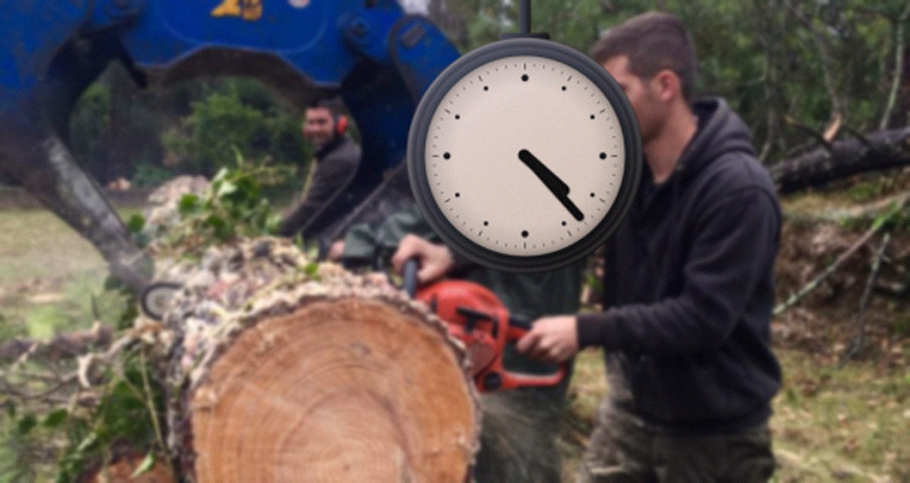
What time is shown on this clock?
4:23
